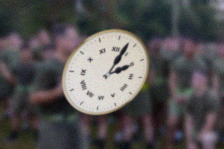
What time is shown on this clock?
2:03
